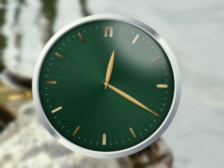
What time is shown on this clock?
12:20
